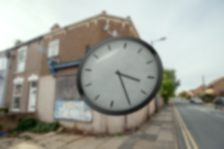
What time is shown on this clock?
3:25
